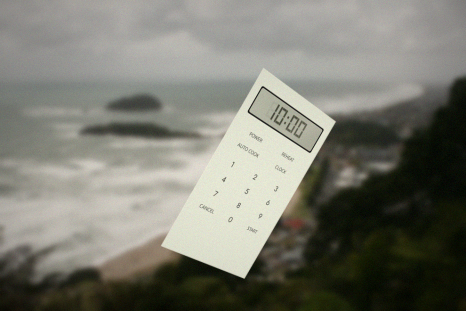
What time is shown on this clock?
10:00
